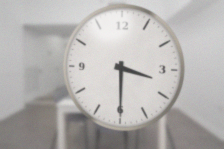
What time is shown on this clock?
3:30
